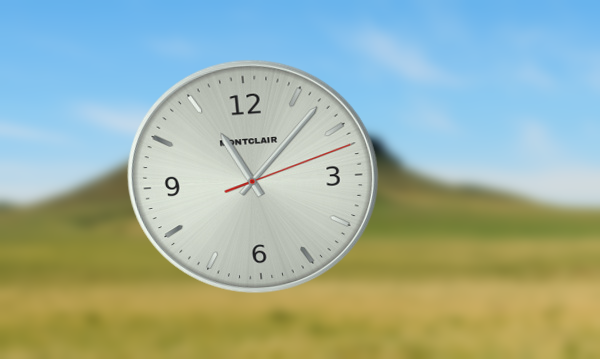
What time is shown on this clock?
11:07:12
